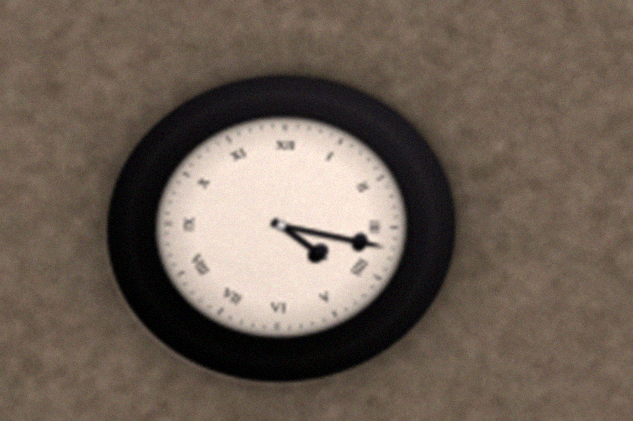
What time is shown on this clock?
4:17
